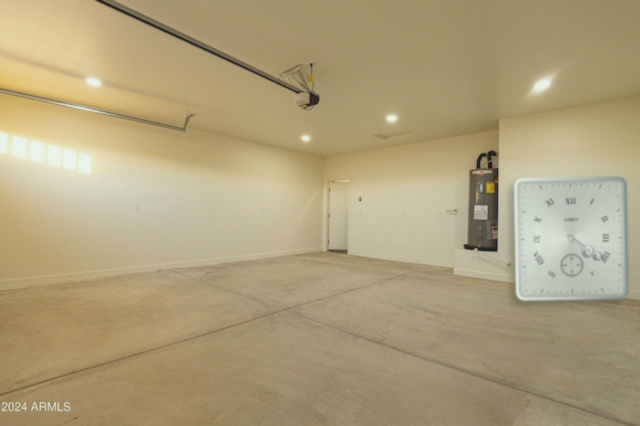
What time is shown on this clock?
4:21
